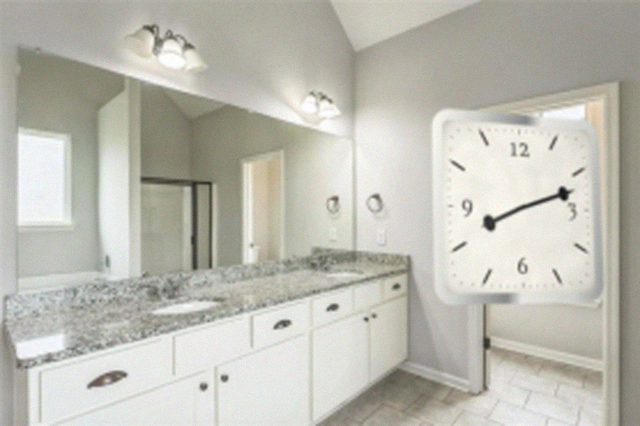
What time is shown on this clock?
8:12
